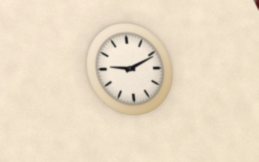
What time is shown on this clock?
9:11
